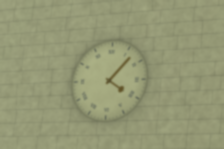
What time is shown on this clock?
4:07
